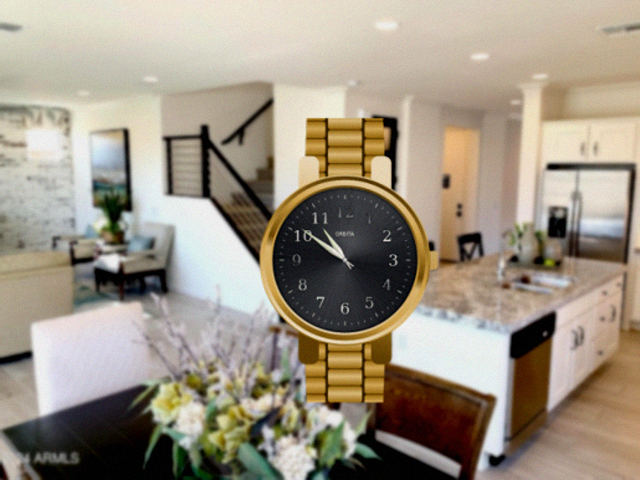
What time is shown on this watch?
10:51
